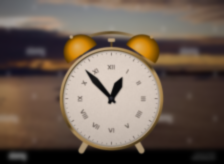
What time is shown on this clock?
12:53
